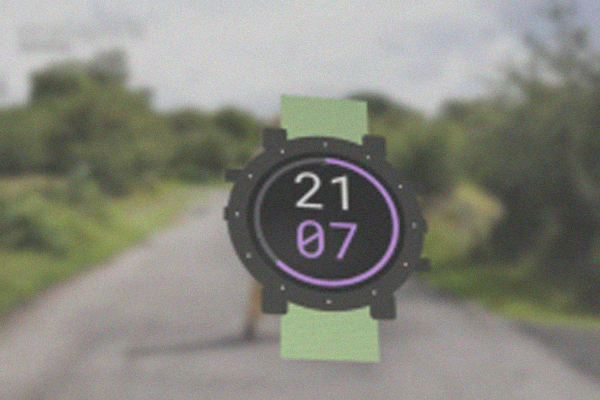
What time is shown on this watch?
21:07
